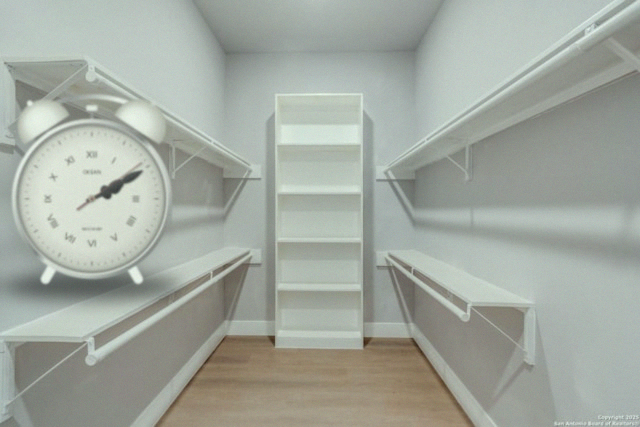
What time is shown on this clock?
2:10:09
